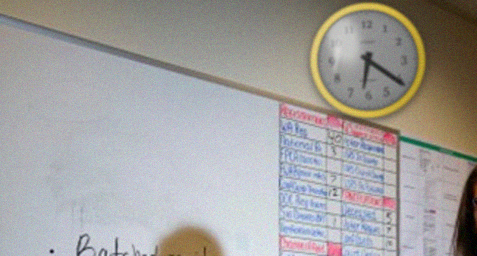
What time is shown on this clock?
6:21
